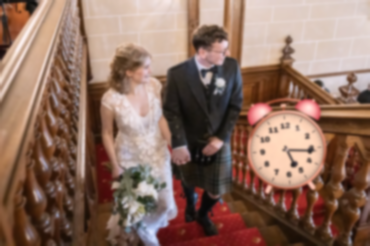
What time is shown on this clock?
5:16
